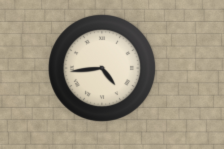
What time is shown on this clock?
4:44
